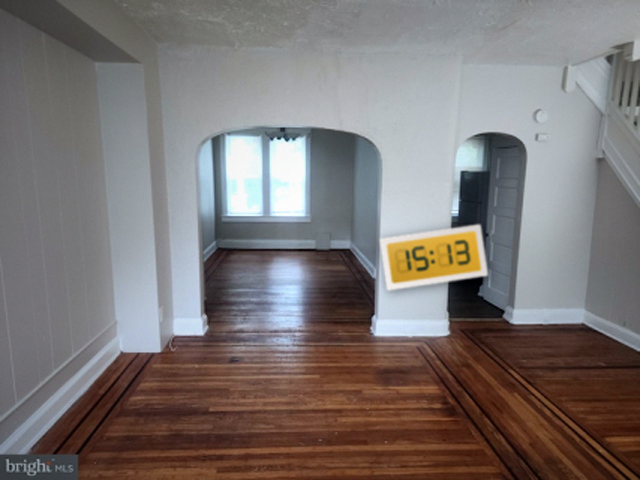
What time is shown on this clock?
15:13
